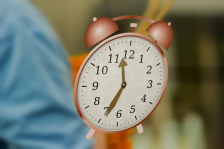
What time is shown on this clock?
11:34
